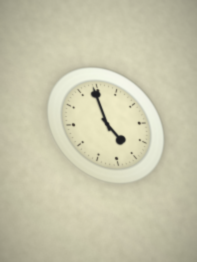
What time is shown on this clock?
4:59
